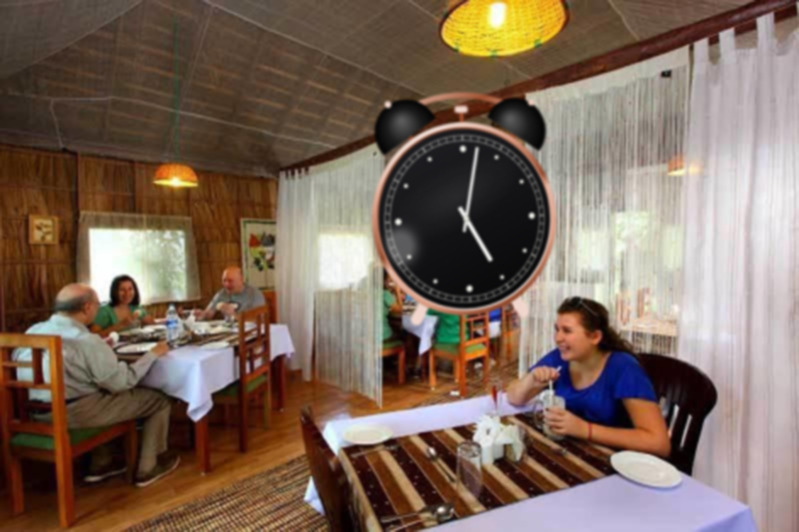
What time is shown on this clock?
5:02
